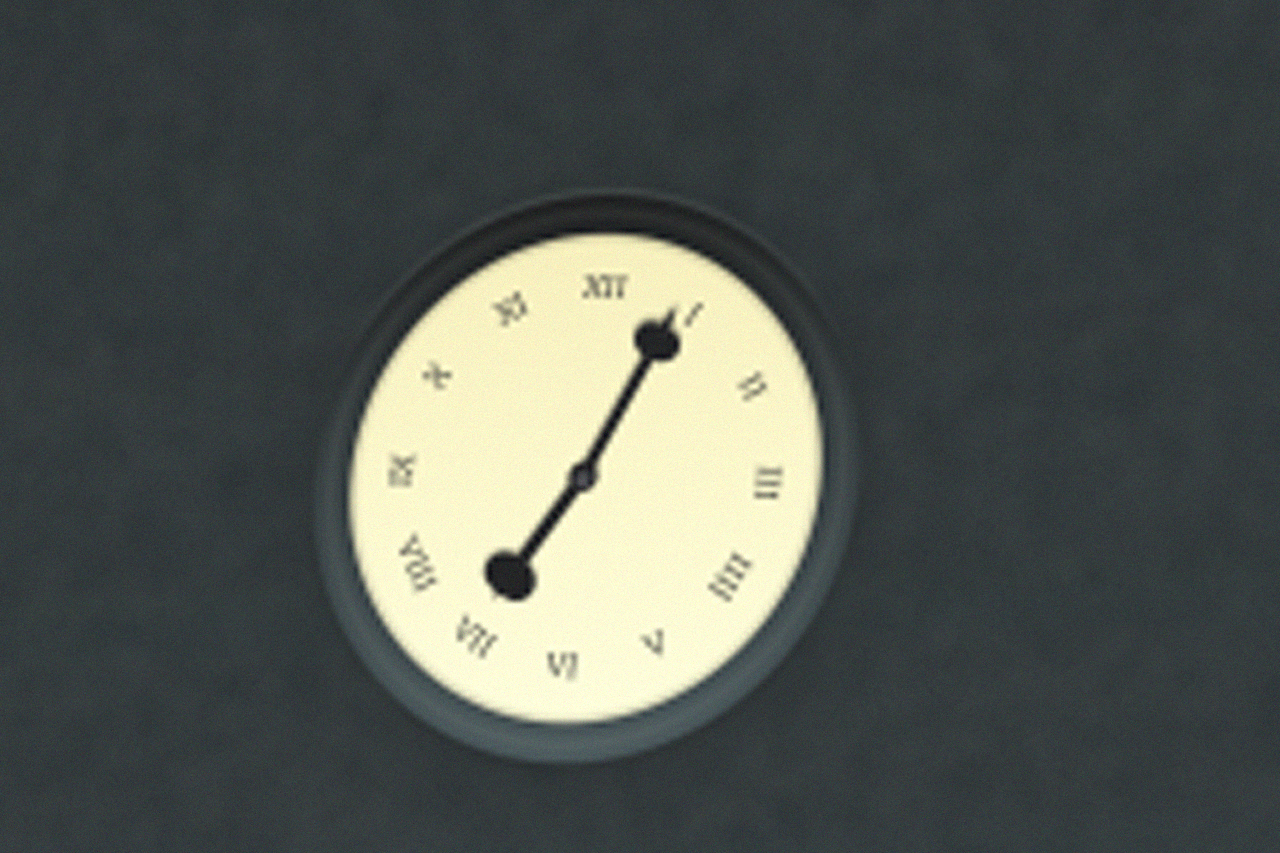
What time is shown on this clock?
7:04
